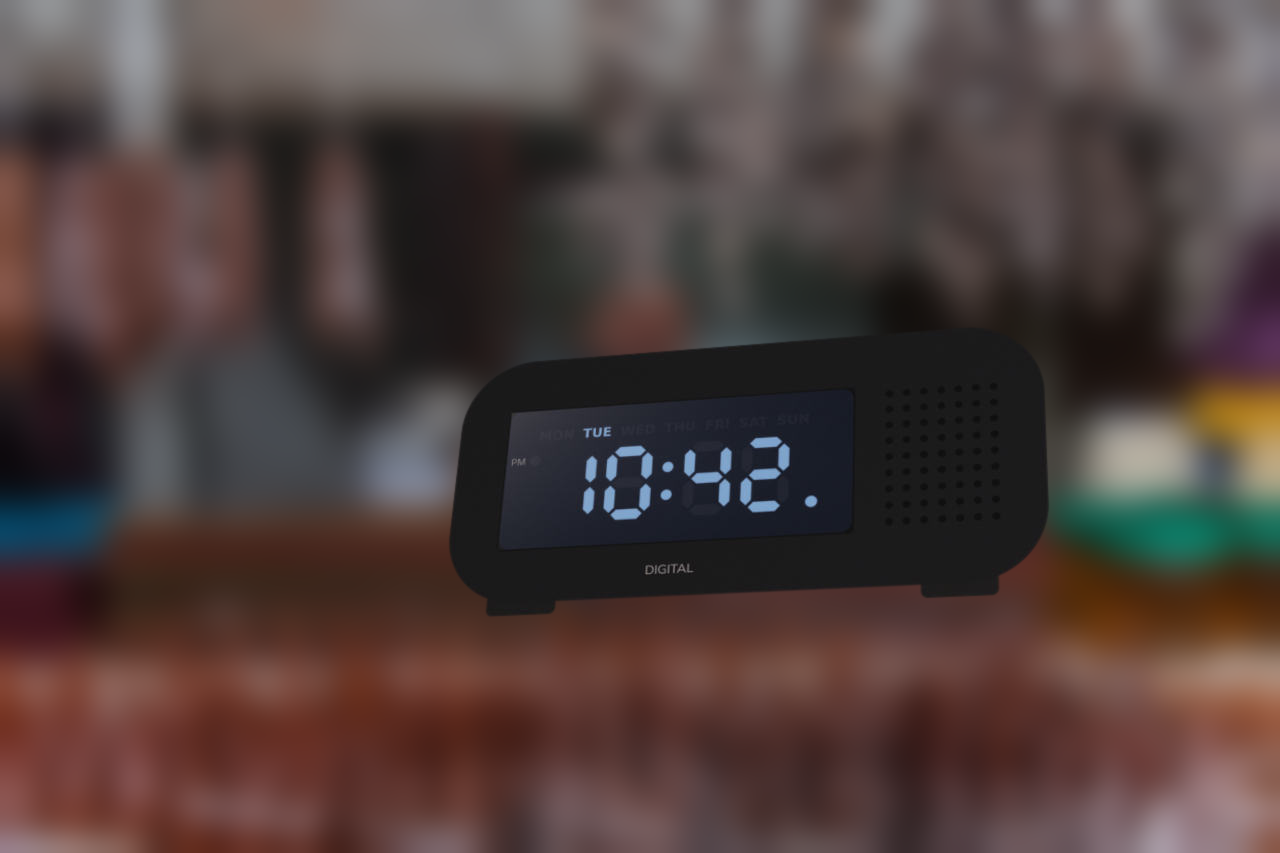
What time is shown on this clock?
10:42
